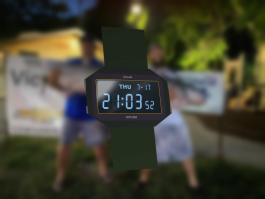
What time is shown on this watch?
21:03:52
